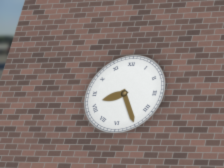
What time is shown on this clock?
8:25
